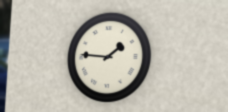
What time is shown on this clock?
1:46
